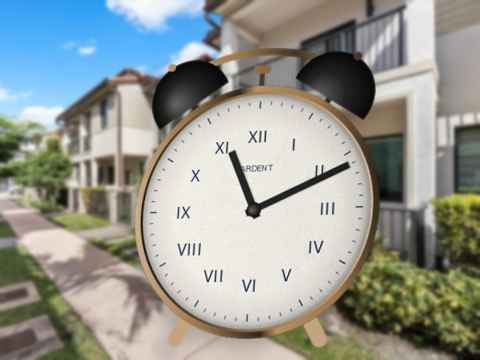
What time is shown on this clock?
11:11
